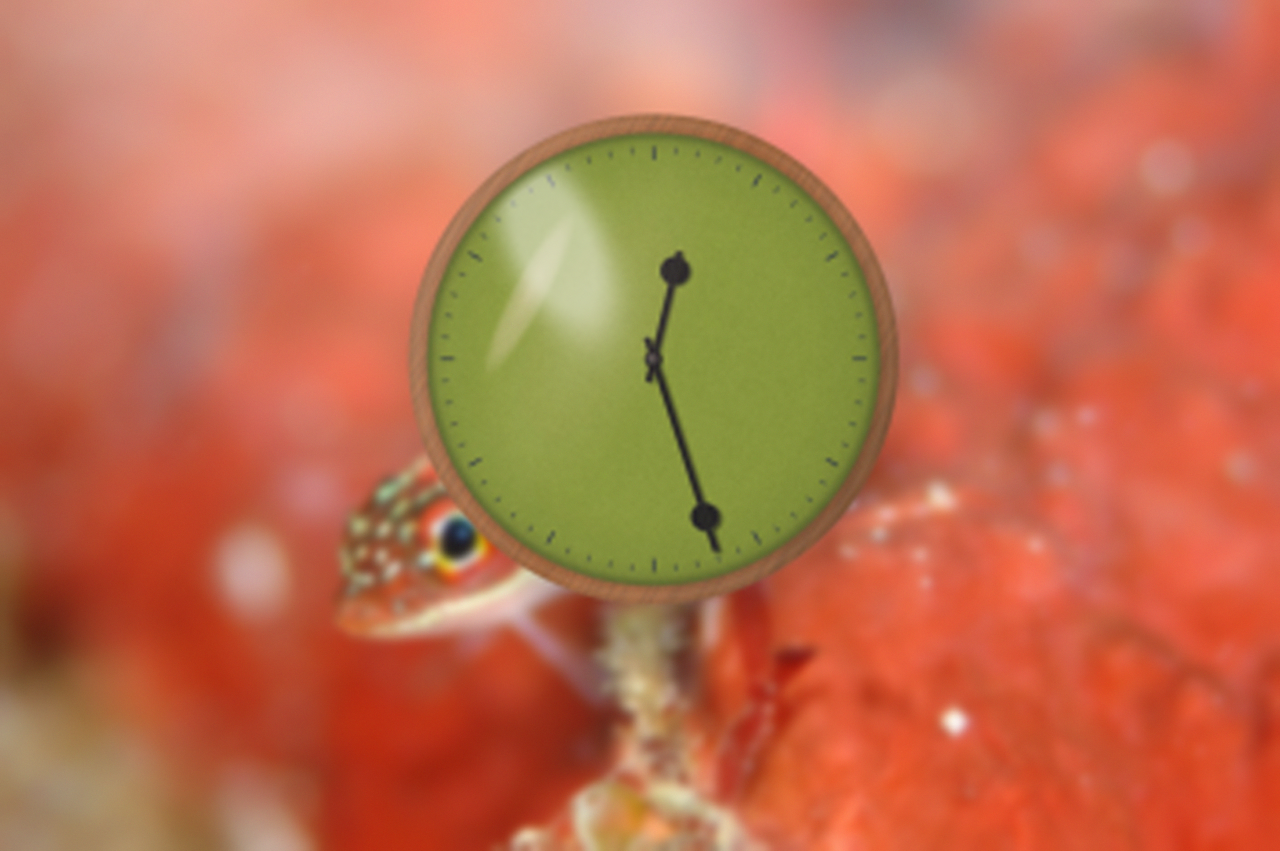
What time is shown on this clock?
12:27
